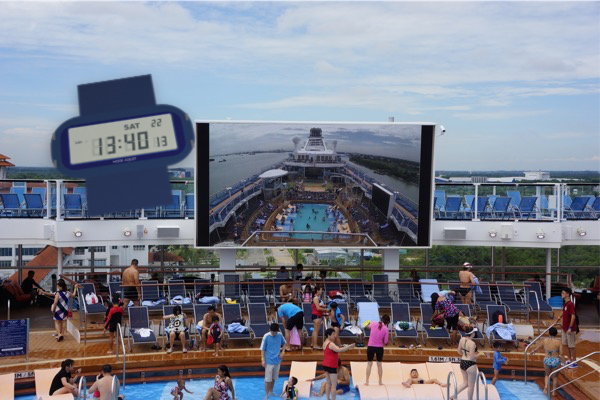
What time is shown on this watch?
13:40:13
